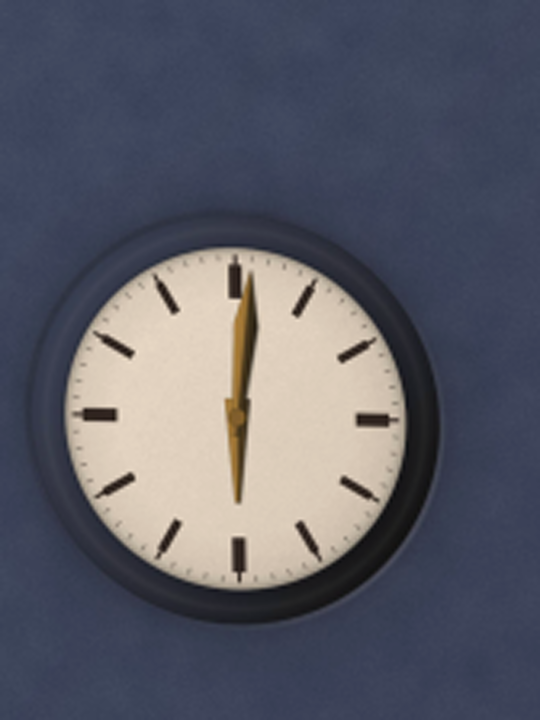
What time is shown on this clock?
6:01
